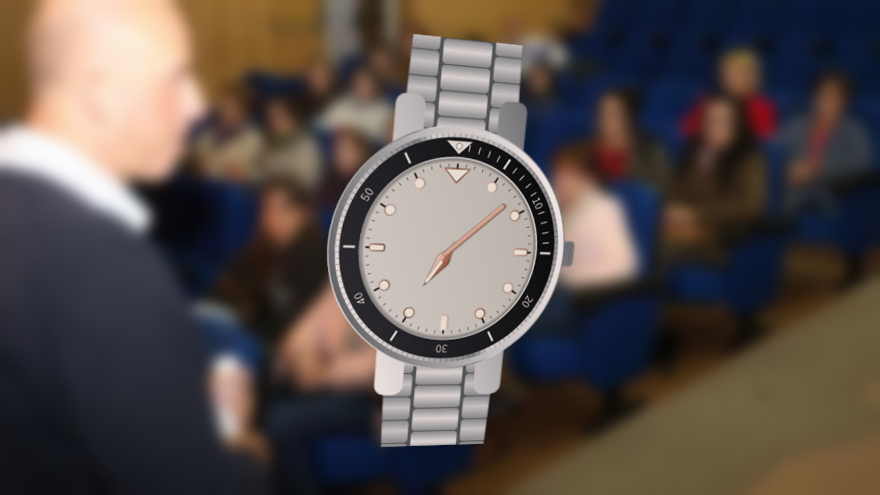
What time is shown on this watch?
7:08
